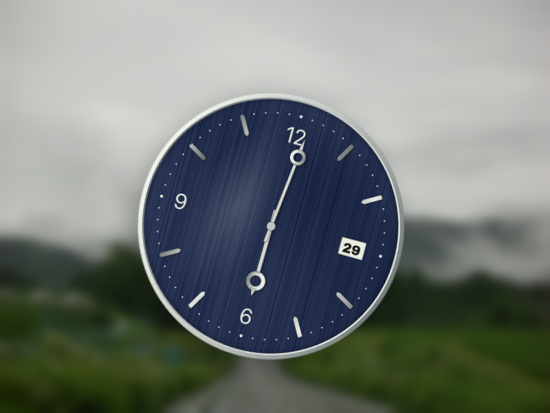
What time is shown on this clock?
6:01
